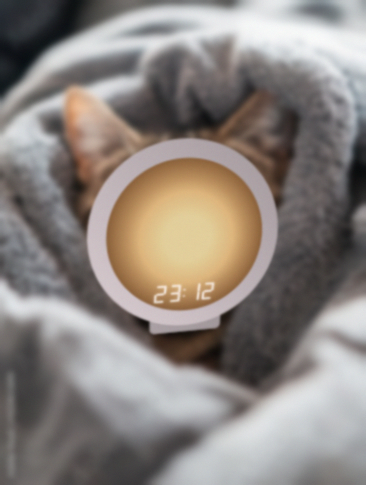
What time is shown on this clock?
23:12
